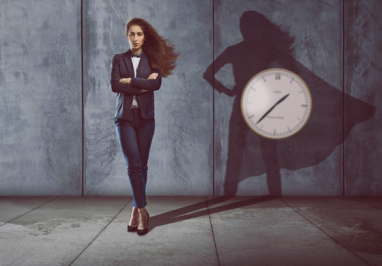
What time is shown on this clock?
1:37
